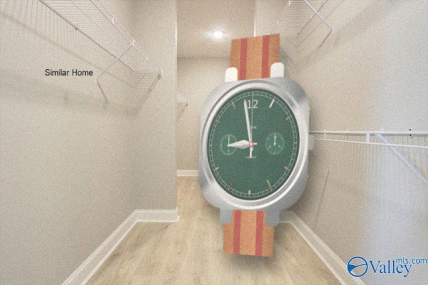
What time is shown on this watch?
8:58
